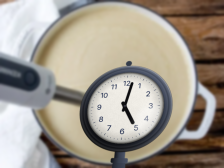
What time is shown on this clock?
5:02
